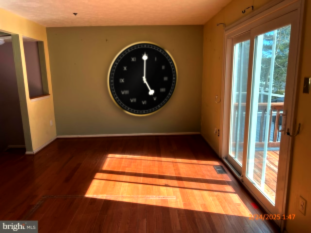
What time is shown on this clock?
5:00
